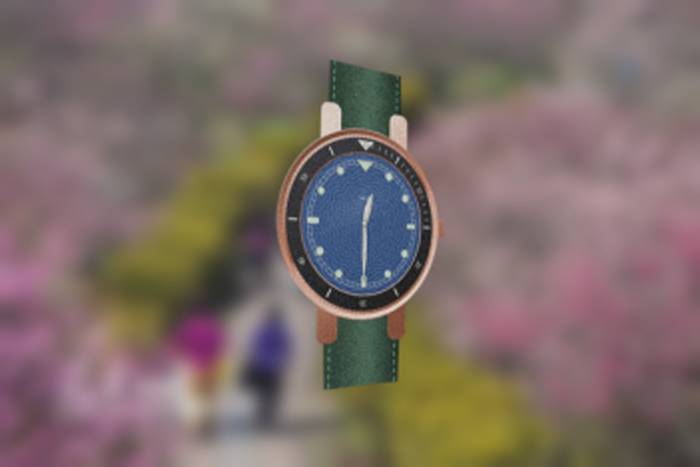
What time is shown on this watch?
12:30
